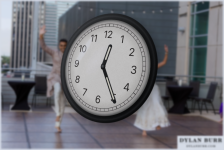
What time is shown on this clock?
12:25
